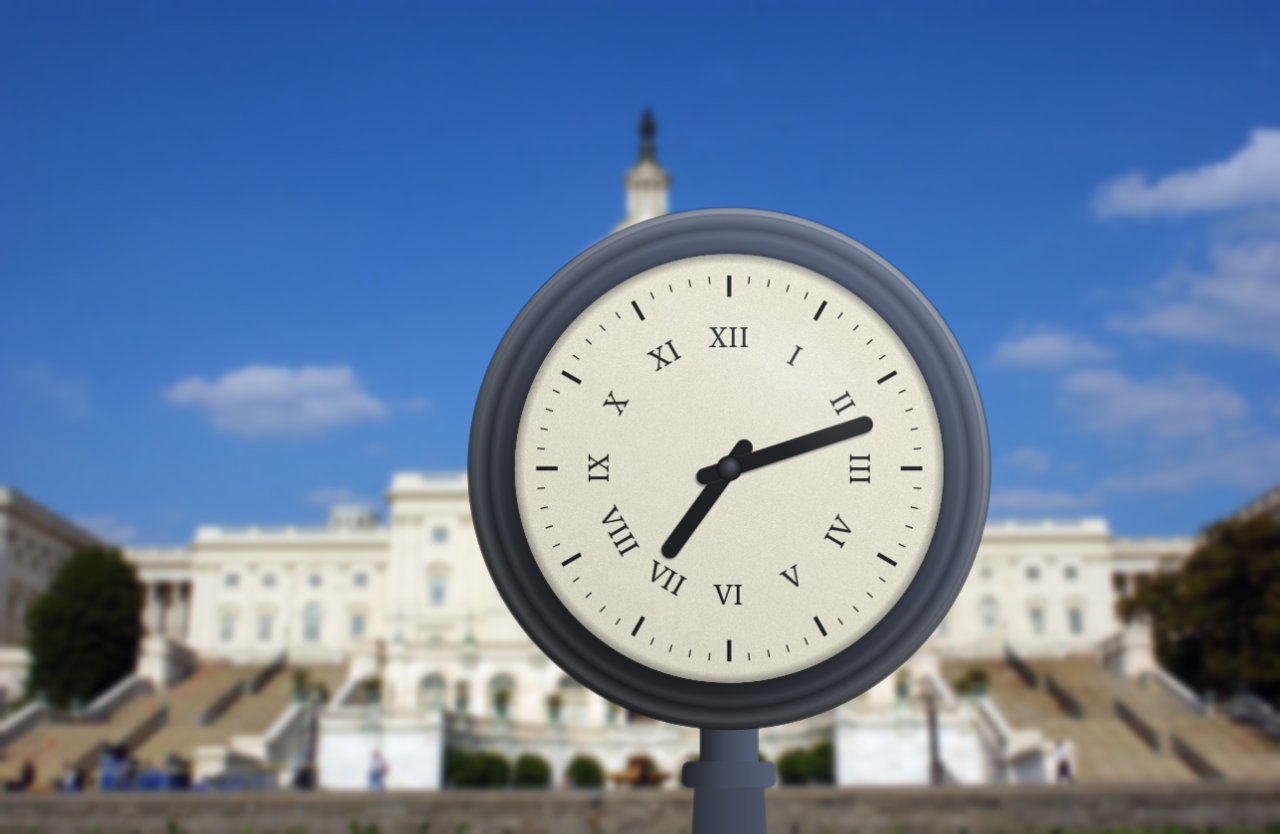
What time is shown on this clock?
7:12
